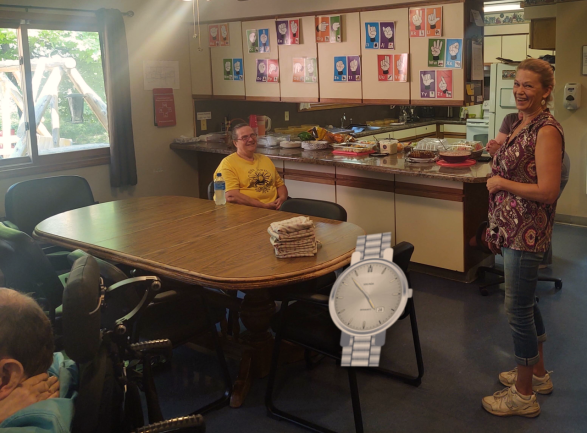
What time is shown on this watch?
4:53
